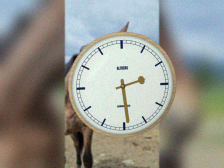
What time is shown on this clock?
2:29
